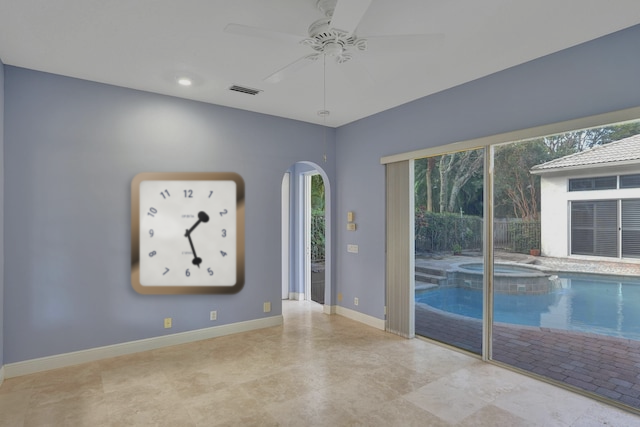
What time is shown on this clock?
1:27
